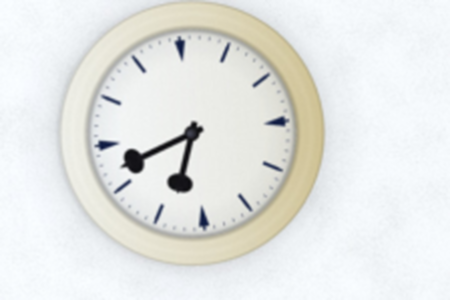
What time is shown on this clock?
6:42
